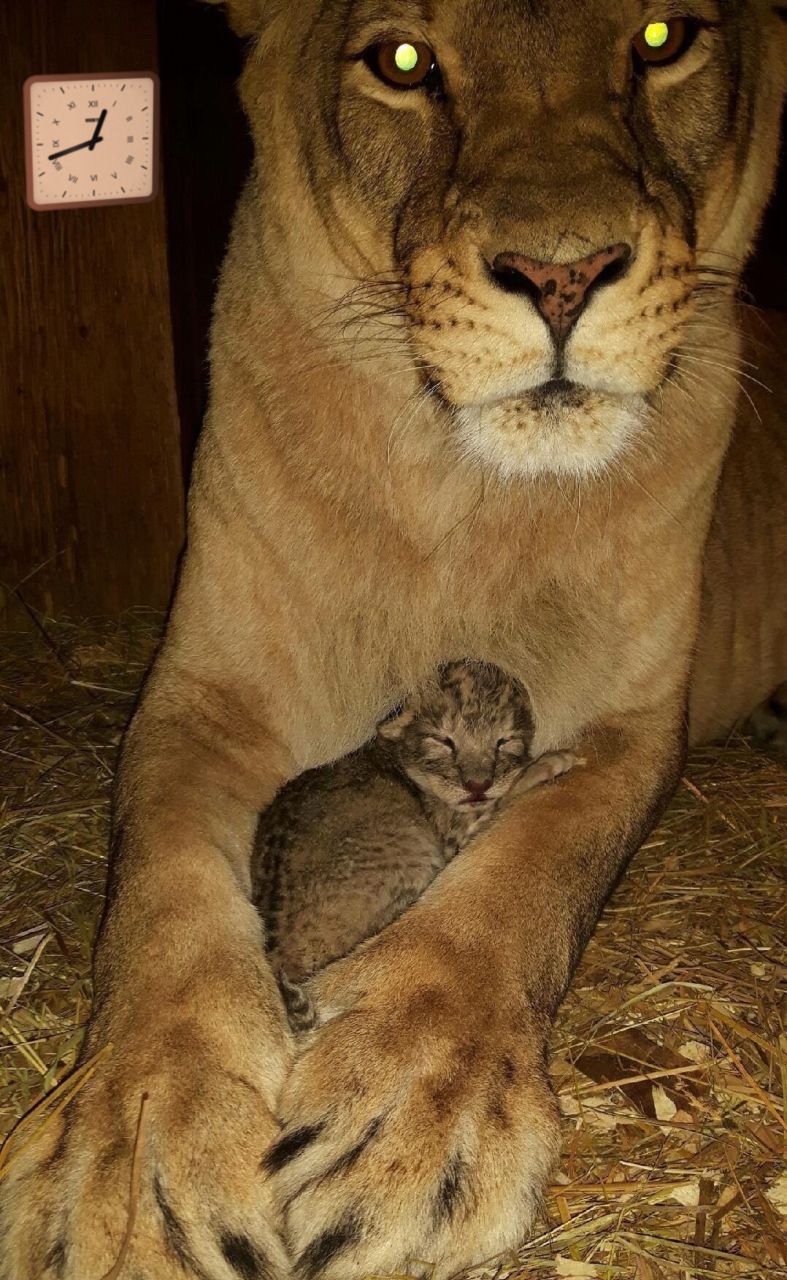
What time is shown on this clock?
12:42
